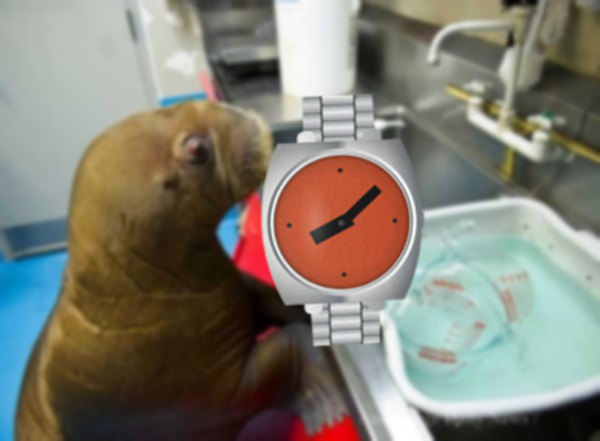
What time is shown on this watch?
8:08
